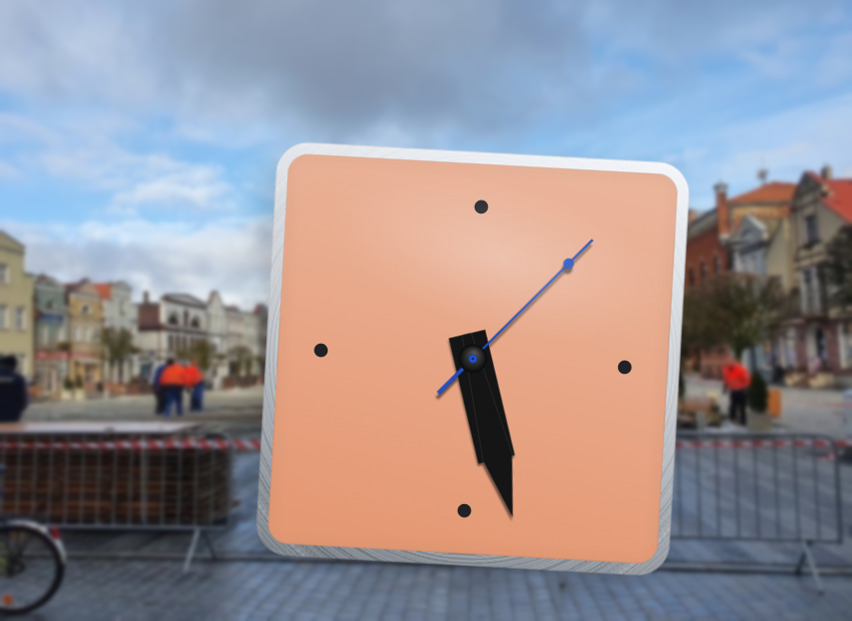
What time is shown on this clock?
5:27:07
